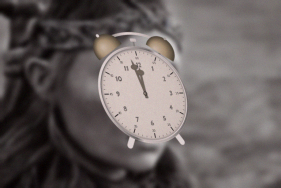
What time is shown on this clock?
11:58
